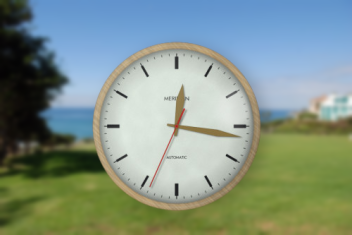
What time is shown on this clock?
12:16:34
